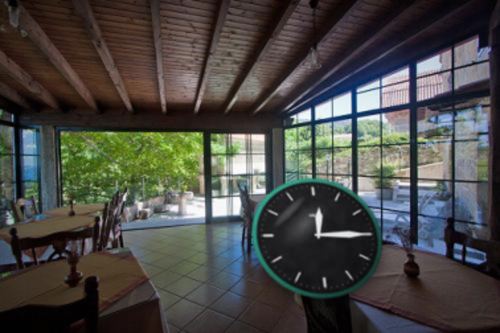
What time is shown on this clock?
12:15
